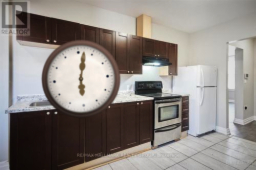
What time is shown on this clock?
6:02
